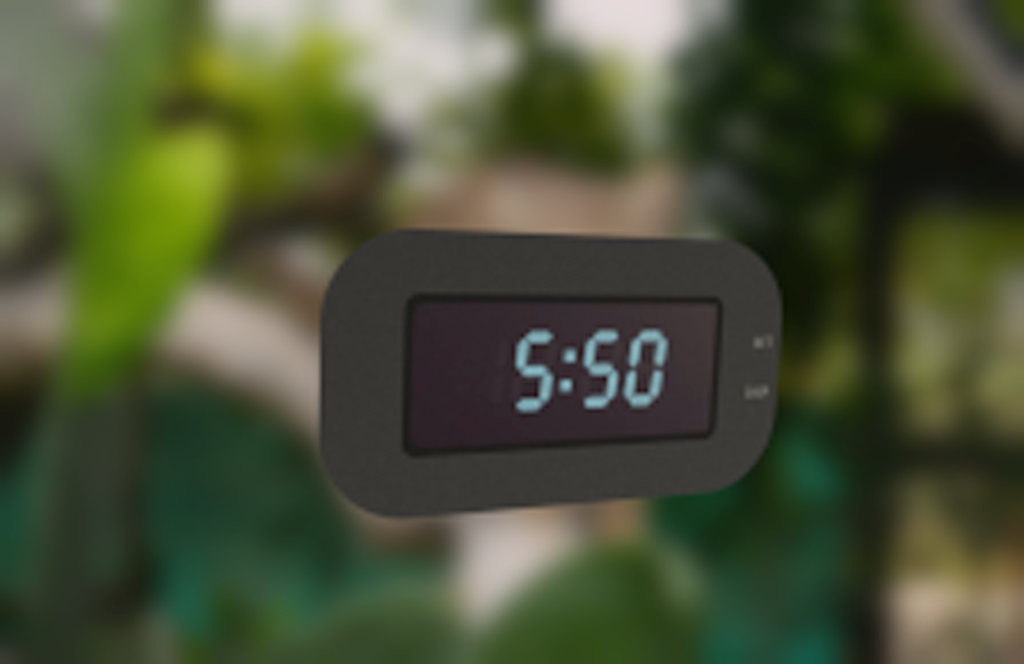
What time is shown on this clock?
5:50
